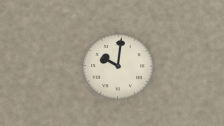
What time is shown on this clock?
10:01
